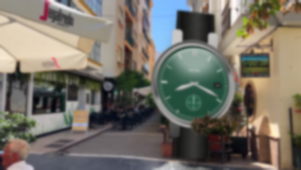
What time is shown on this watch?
8:19
